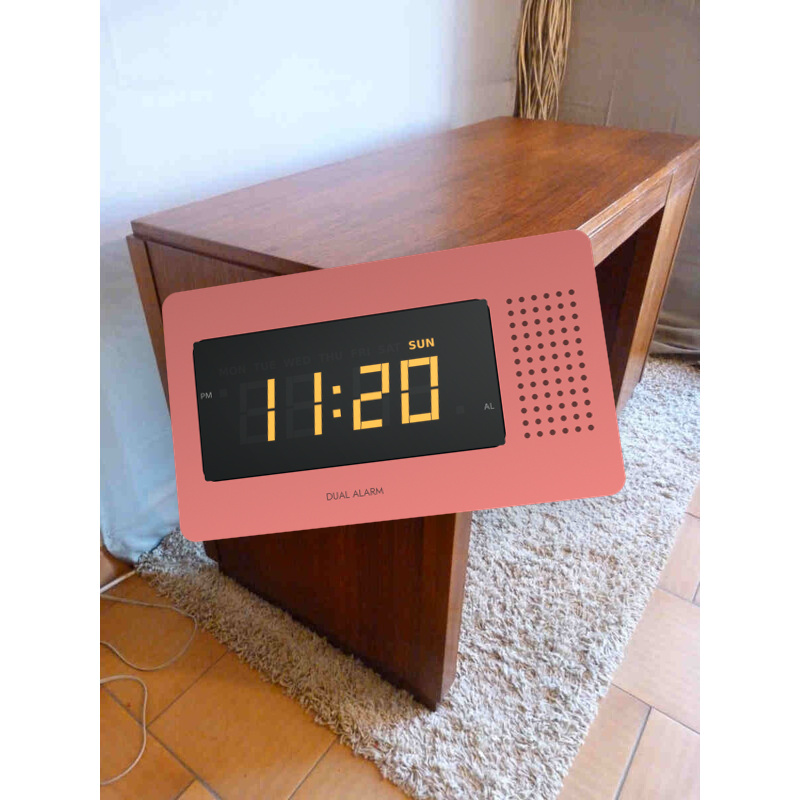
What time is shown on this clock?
11:20
